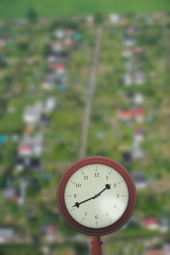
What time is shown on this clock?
1:41
